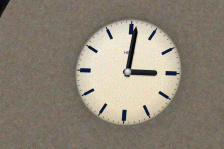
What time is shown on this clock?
3:01
